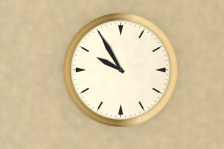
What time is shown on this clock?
9:55
